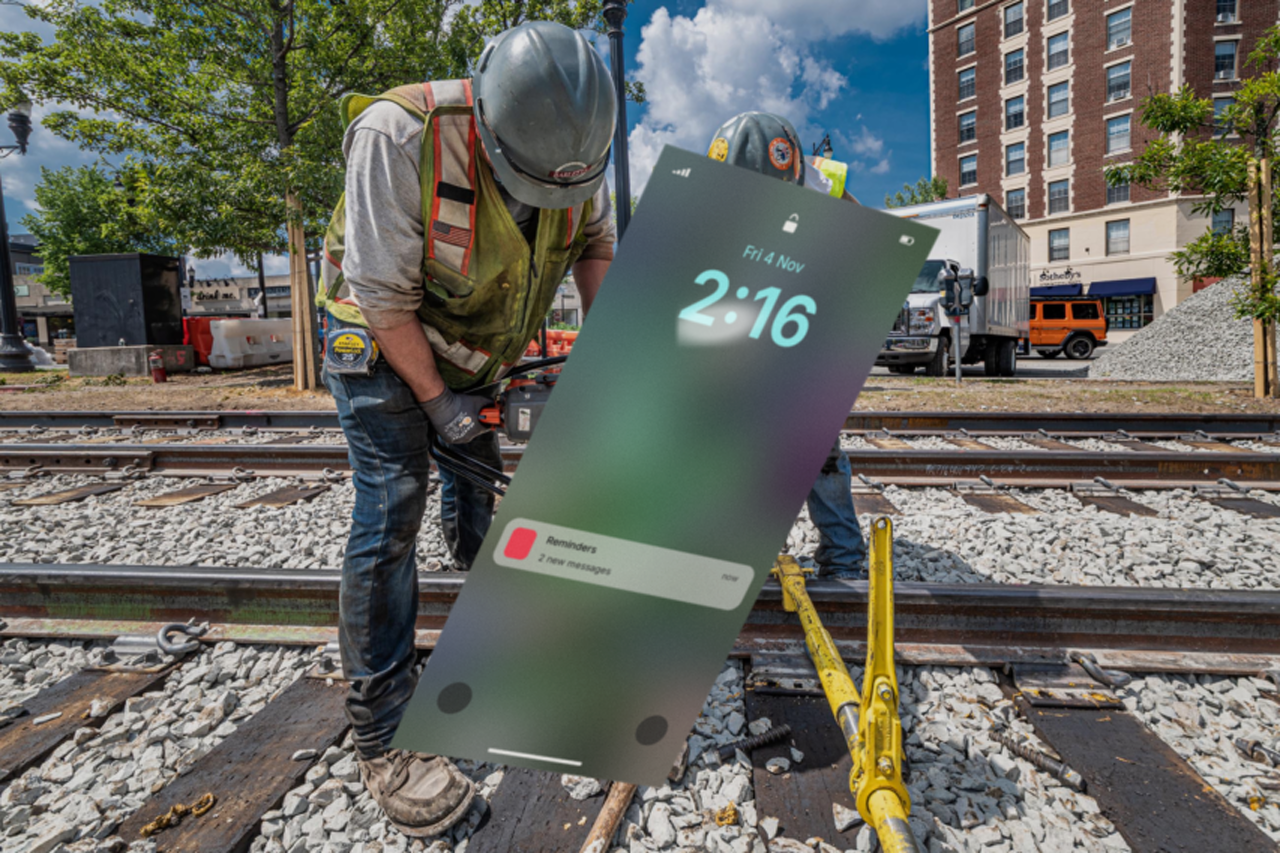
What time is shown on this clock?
2:16
